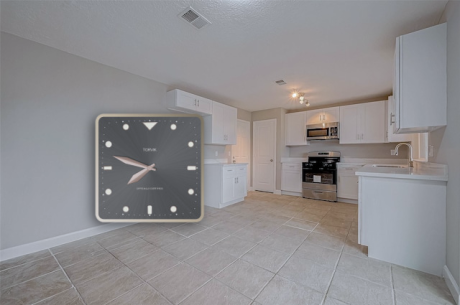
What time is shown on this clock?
7:48
